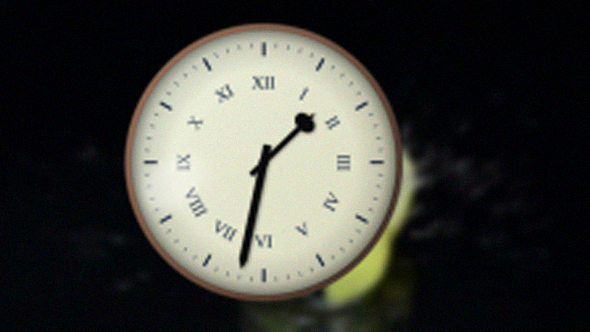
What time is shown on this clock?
1:32
